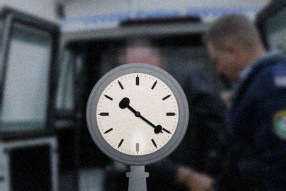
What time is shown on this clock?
10:21
